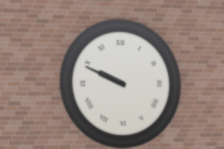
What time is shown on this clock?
9:49
